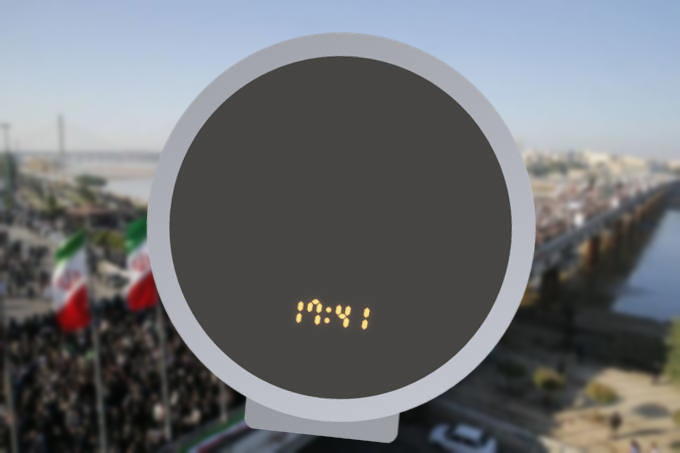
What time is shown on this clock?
17:41
